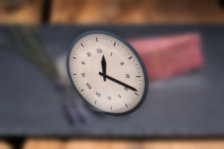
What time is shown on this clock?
12:19
